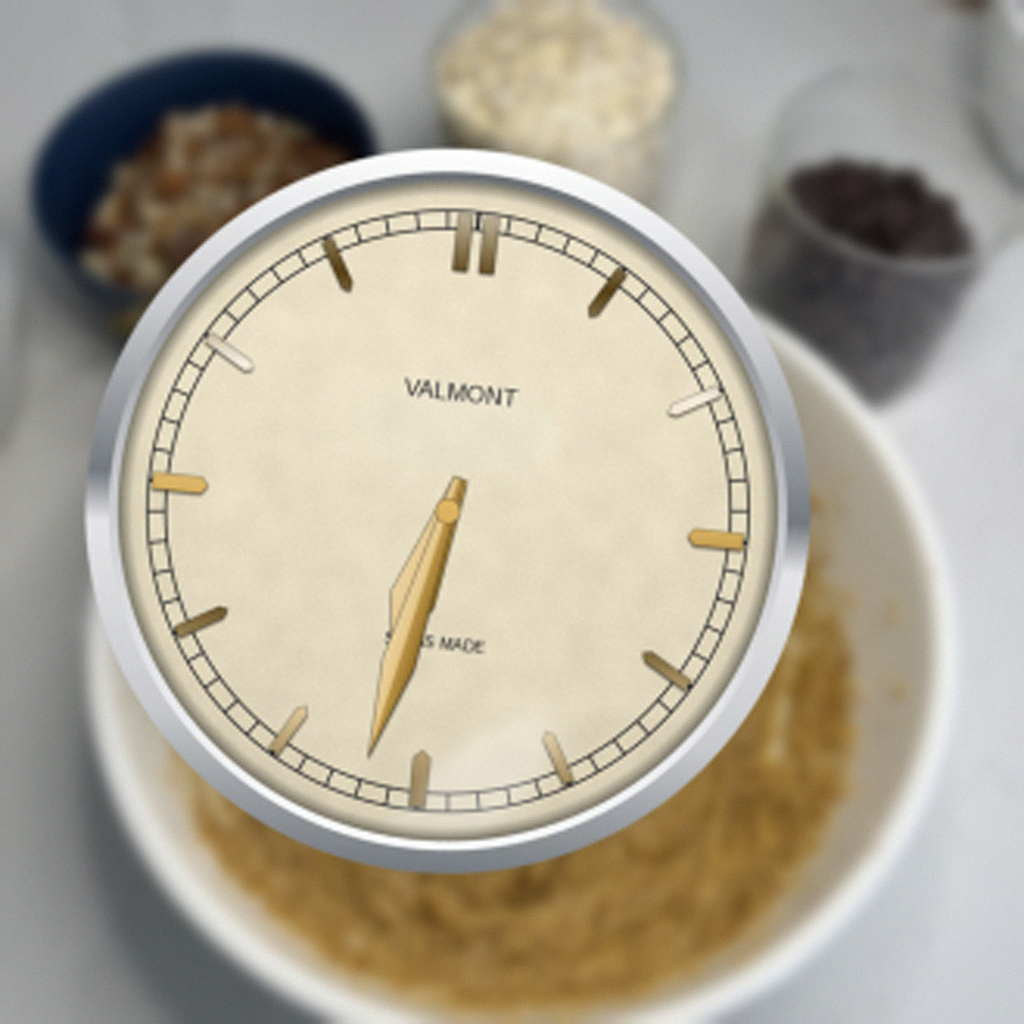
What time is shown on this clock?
6:32
